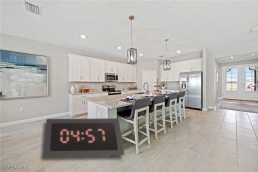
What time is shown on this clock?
4:57
